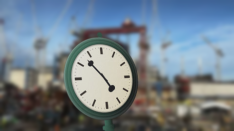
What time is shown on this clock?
4:53
